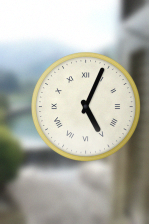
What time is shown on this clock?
5:04
